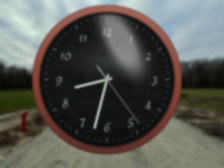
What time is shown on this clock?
8:32:24
